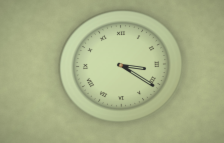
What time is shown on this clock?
3:21
